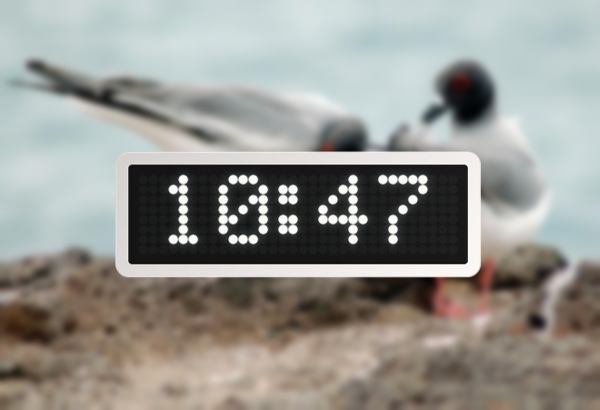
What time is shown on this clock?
10:47
